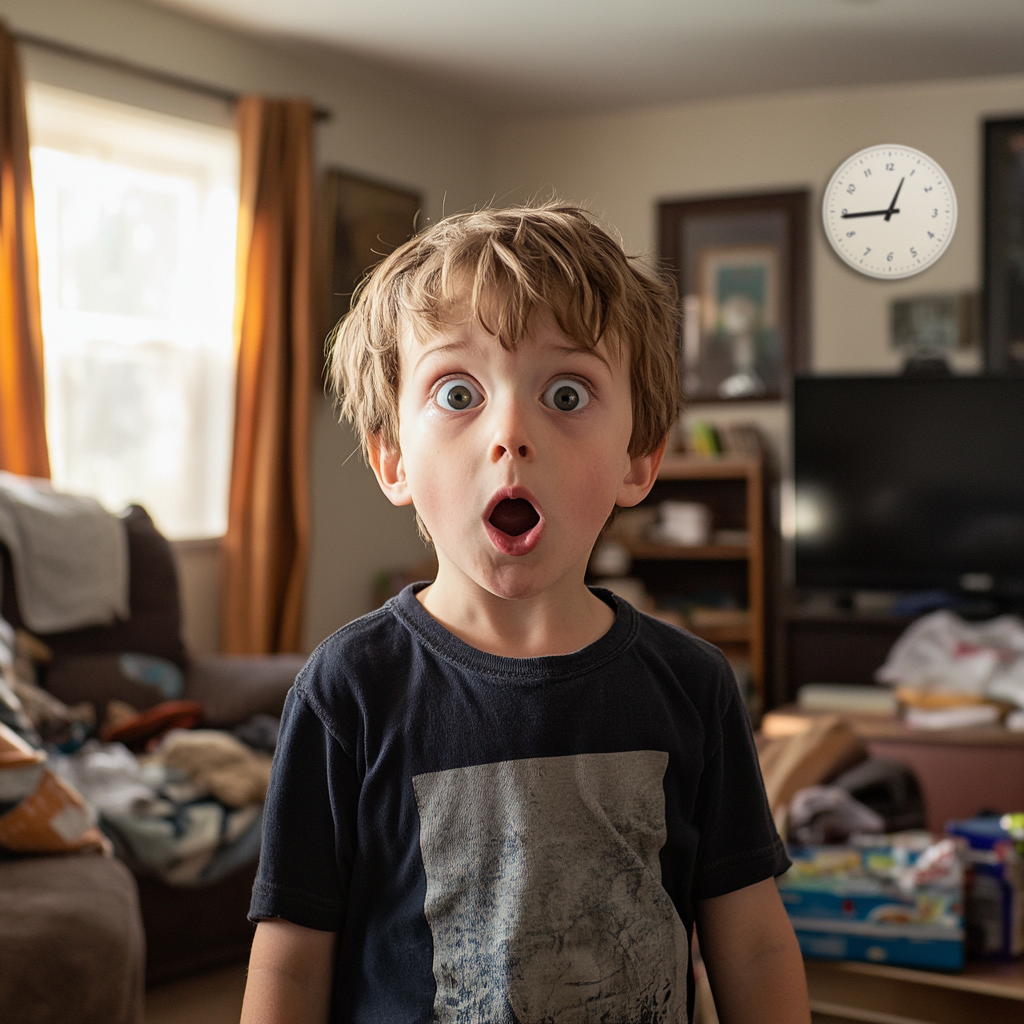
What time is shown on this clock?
12:44
